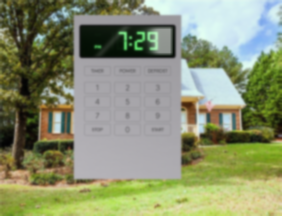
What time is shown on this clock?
7:29
